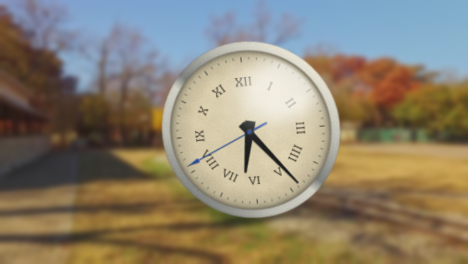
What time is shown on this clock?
6:23:41
